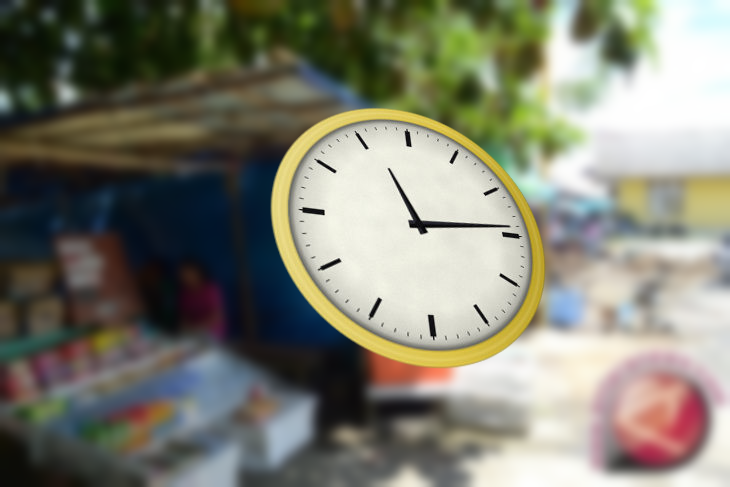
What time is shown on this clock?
11:14
